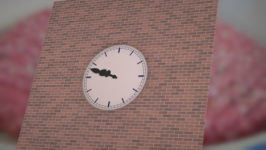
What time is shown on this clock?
9:48
